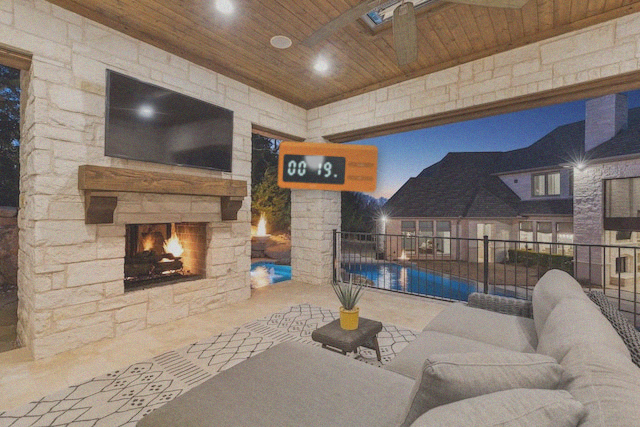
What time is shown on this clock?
0:19
